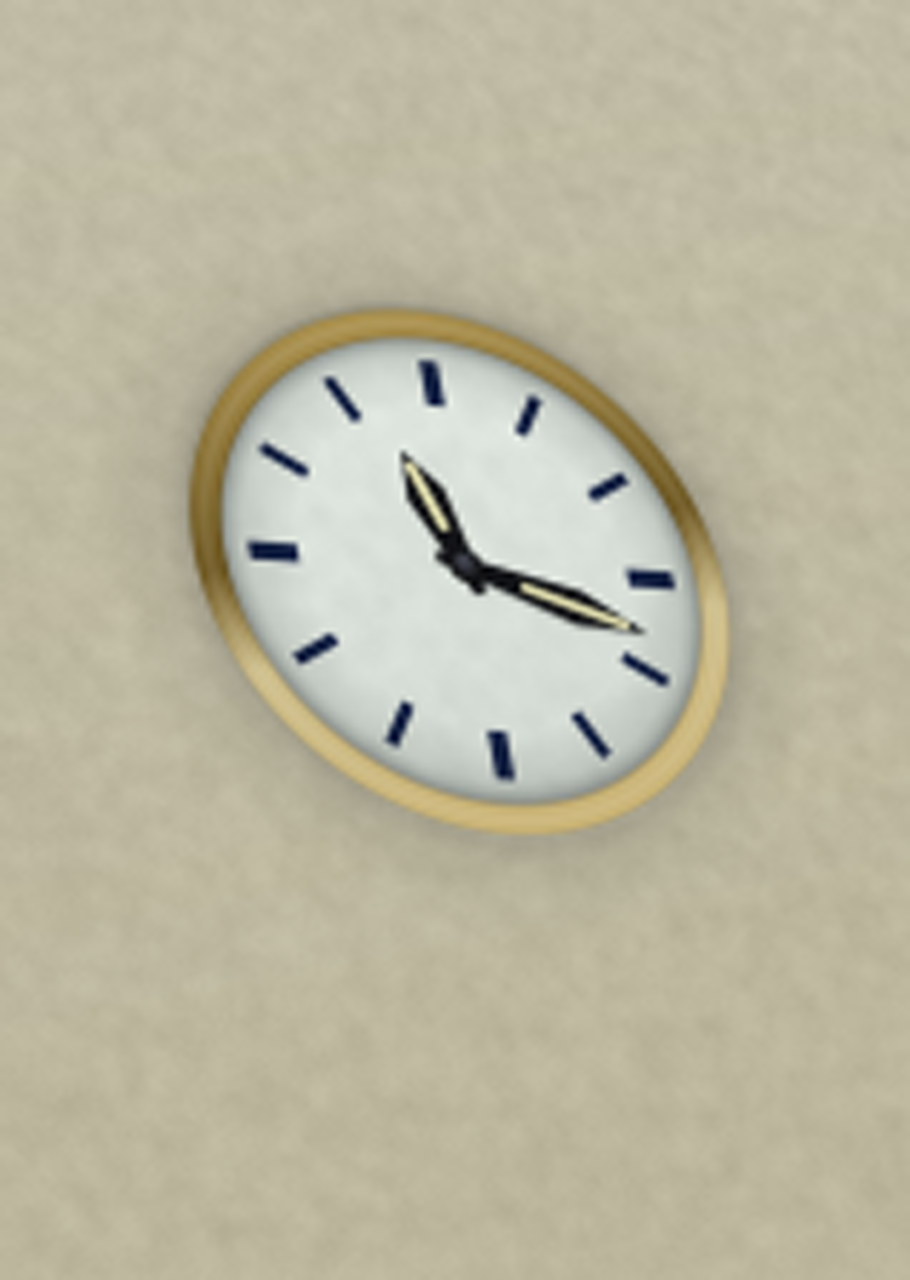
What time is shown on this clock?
11:18
